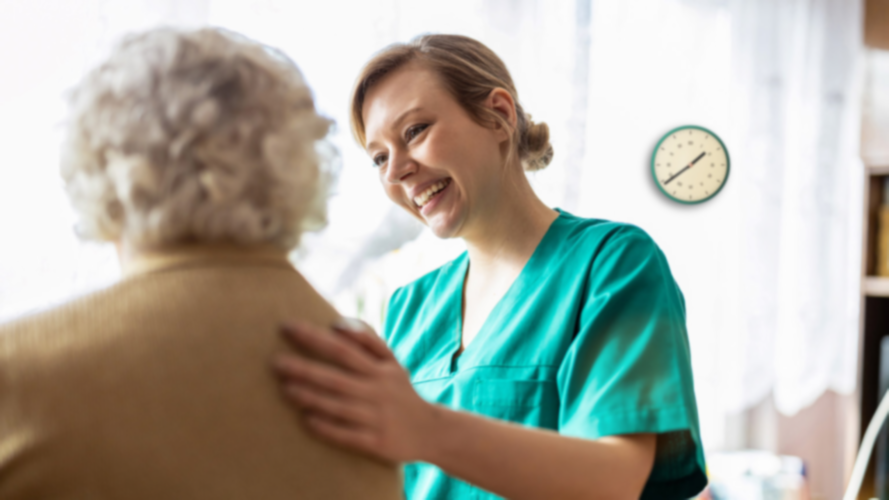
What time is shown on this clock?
1:39
